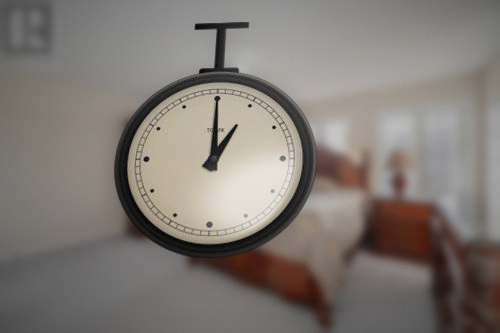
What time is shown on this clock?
1:00
